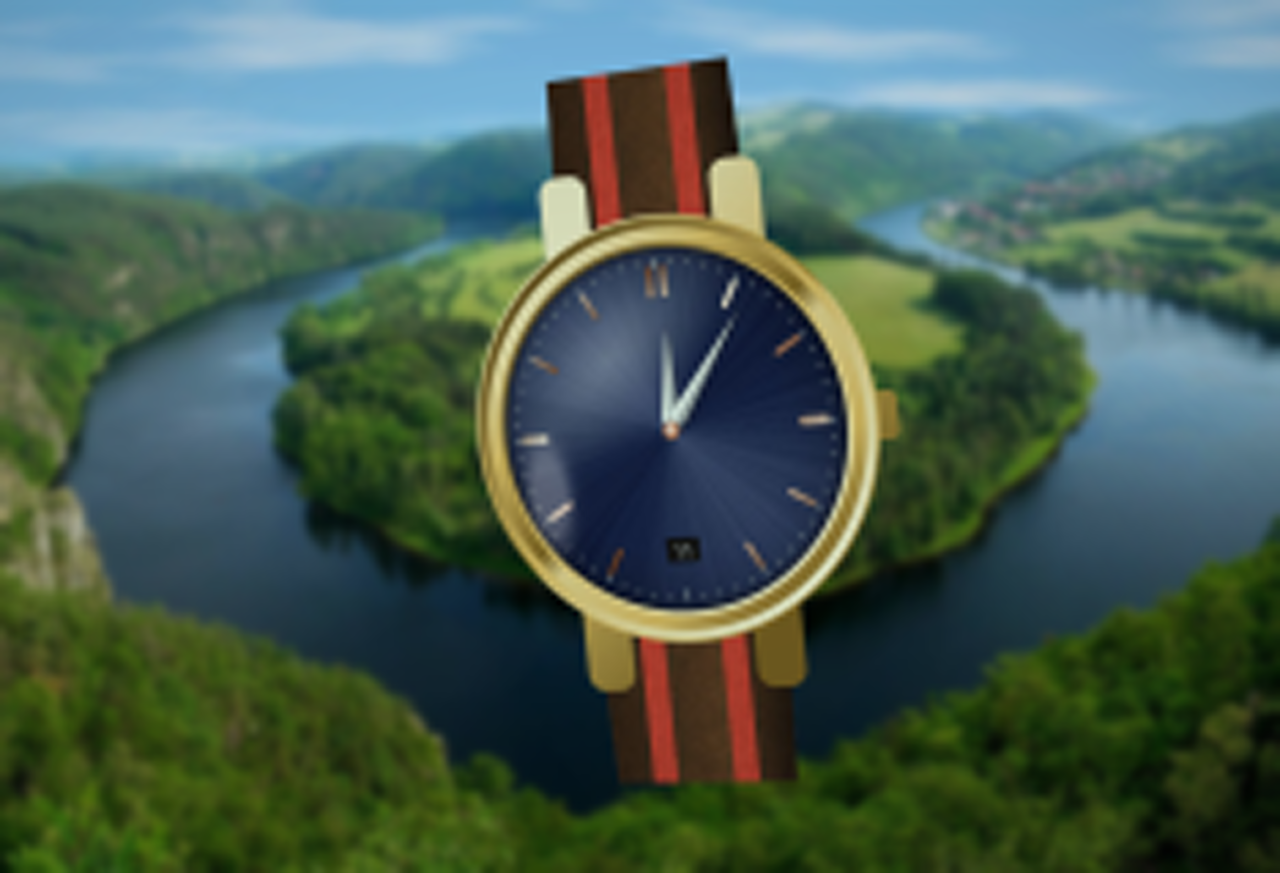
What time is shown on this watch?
12:06
